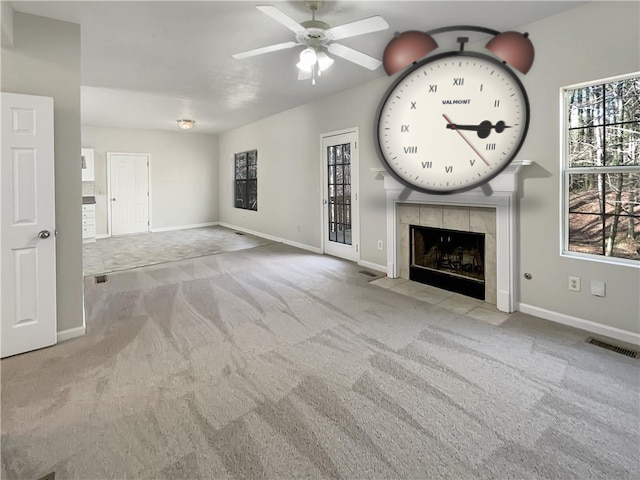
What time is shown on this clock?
3:15:23
